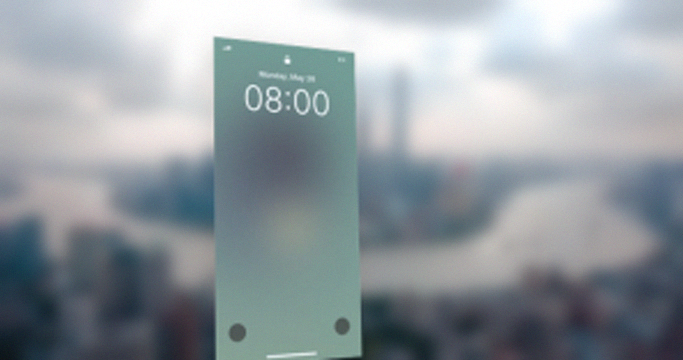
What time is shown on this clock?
8:00
